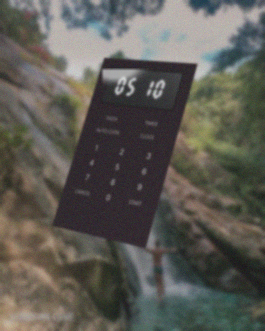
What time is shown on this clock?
5:10
